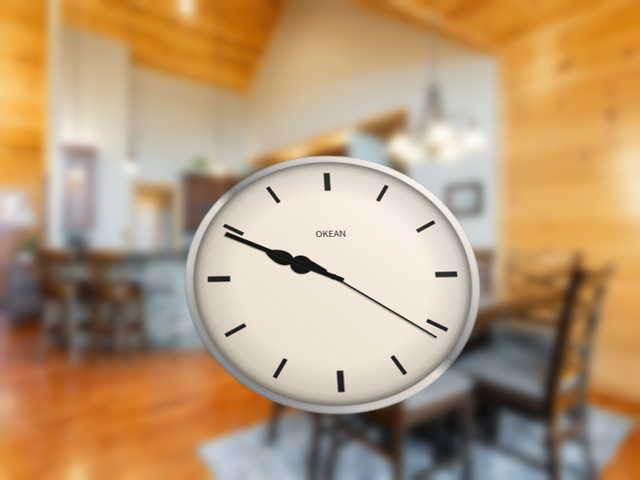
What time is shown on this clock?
9:49:21
